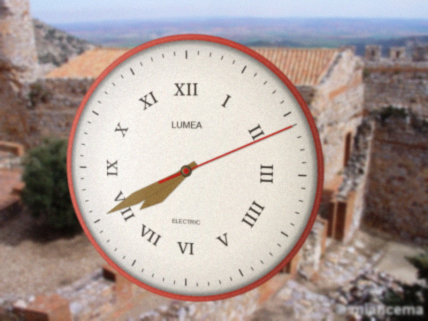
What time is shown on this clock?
7:40:11
